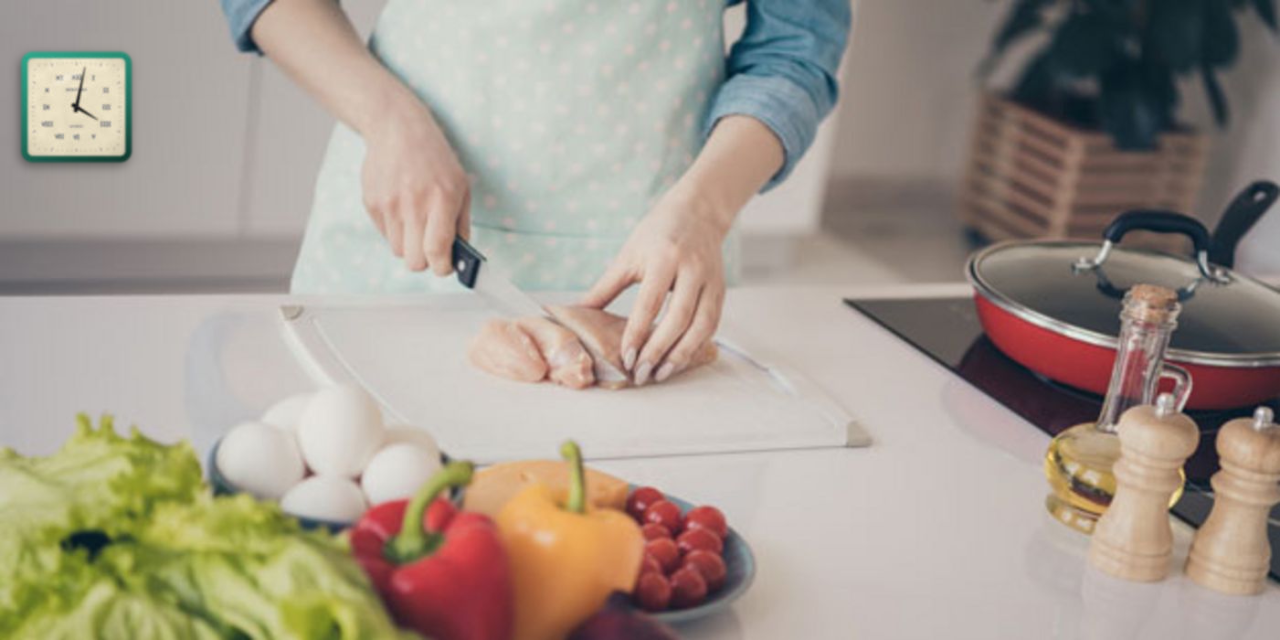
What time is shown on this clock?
4:02
